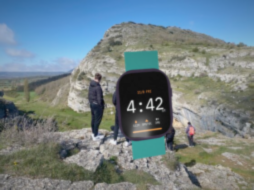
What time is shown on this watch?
4:42
